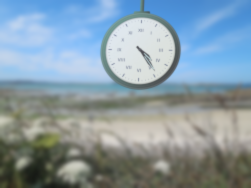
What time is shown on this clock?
4:24
